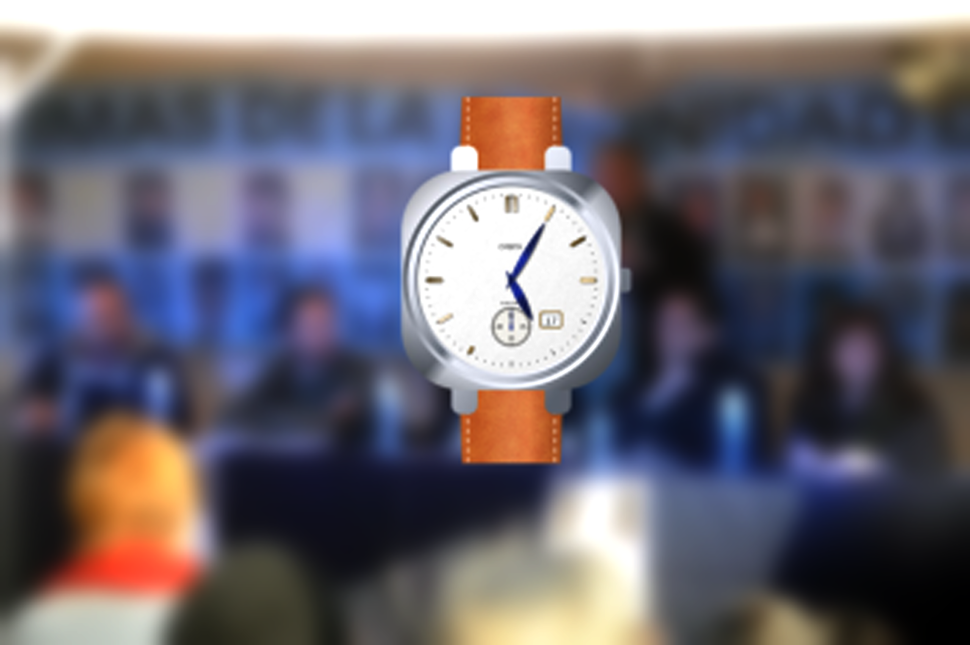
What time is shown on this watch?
5:05
